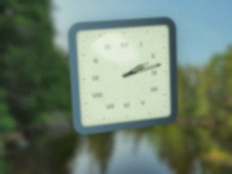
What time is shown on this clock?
2:13
